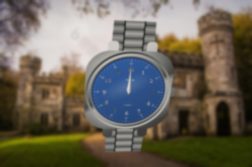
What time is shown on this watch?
12:00
